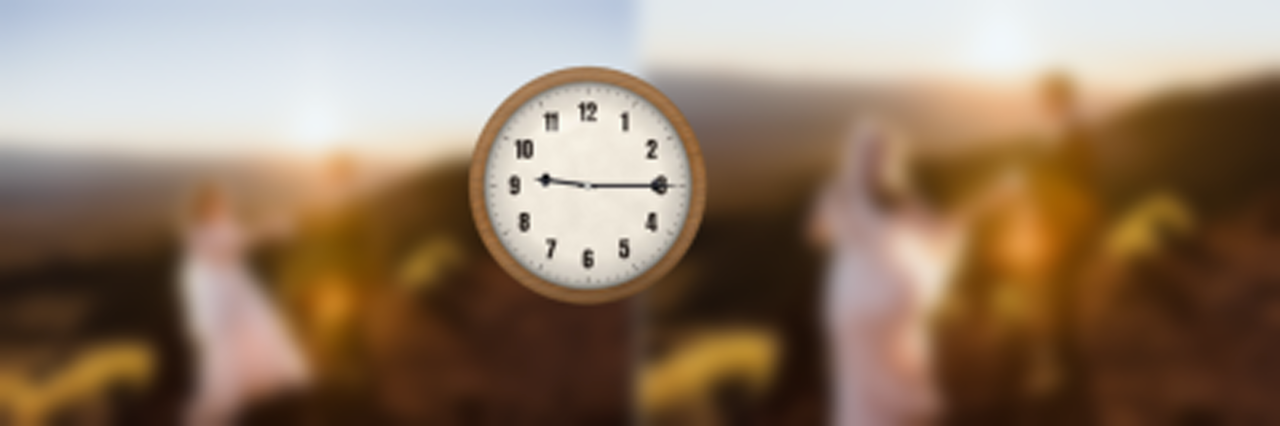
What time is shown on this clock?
9:15
